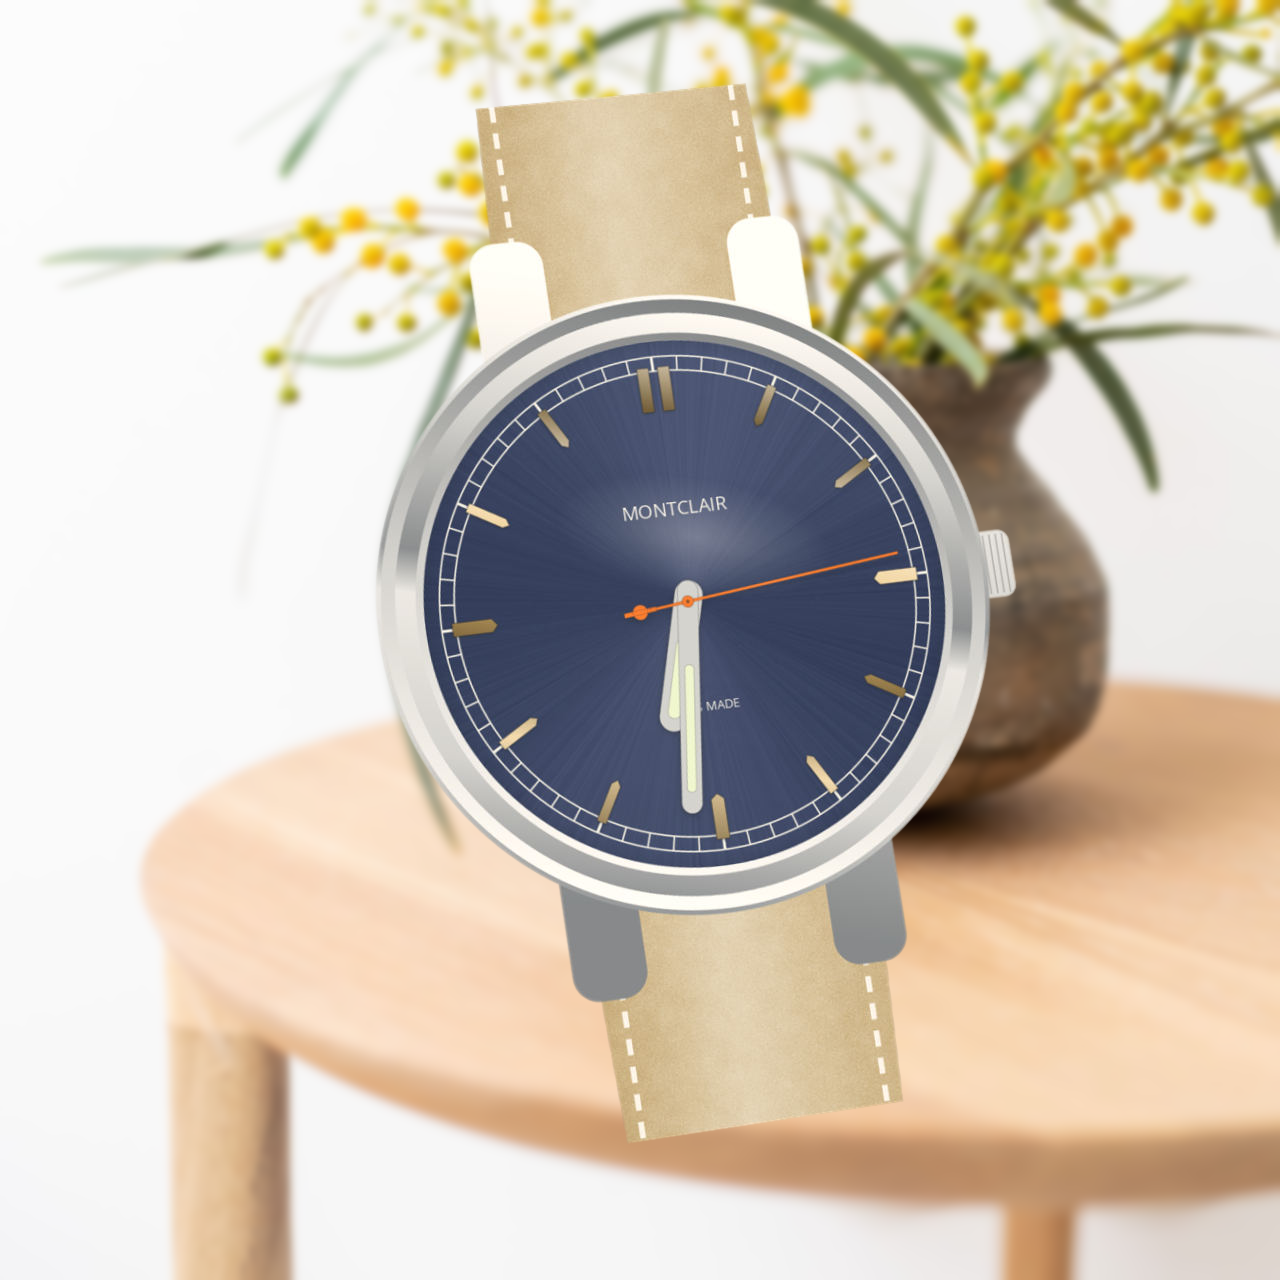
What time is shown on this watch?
6:31:14
